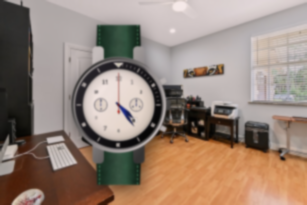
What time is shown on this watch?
4:24
